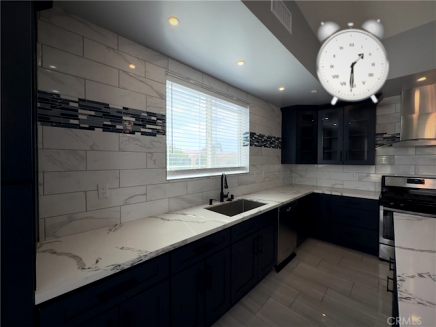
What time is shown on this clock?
1:31
